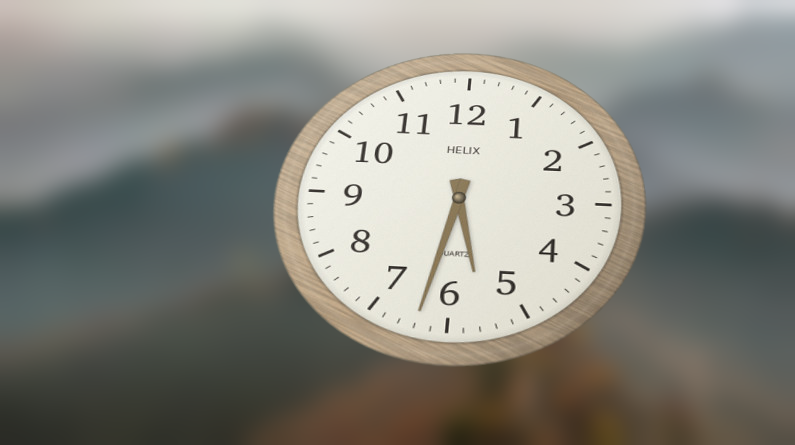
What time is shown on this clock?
5:32
